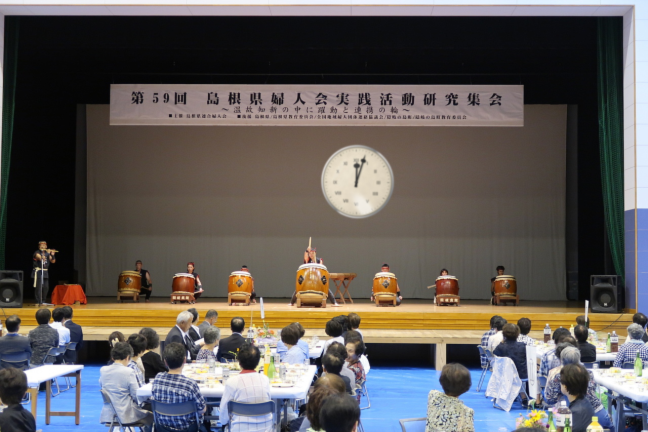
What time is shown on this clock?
12:03
